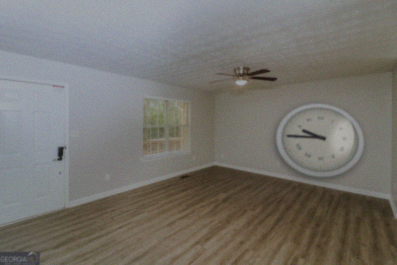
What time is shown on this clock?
9:45
